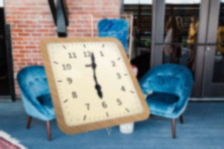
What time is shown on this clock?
6:02
